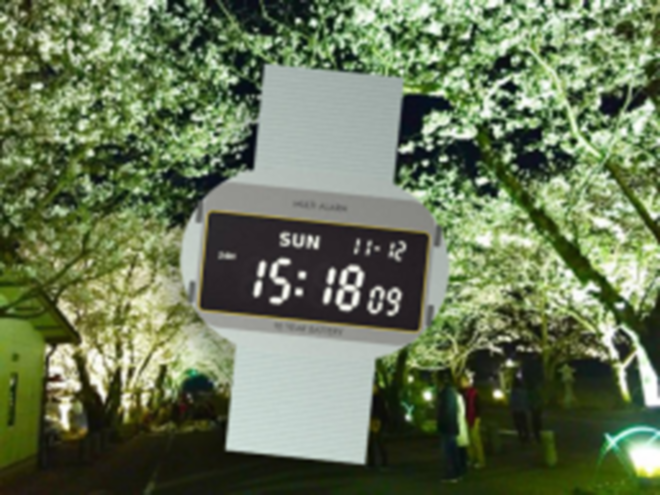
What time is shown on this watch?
15:18:09
